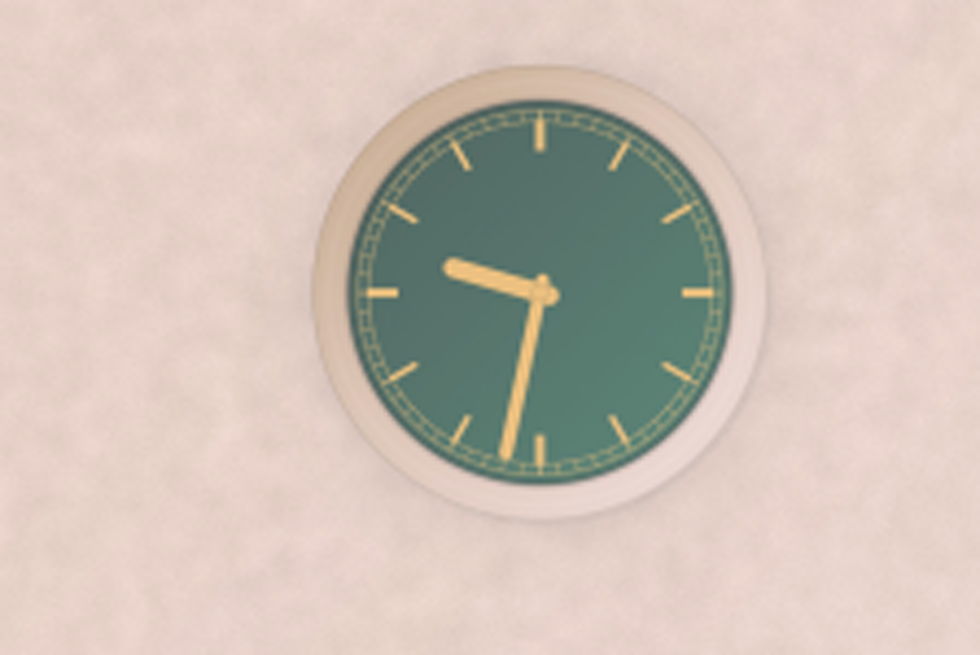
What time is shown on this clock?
9:32
